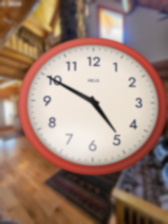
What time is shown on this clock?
4:50
